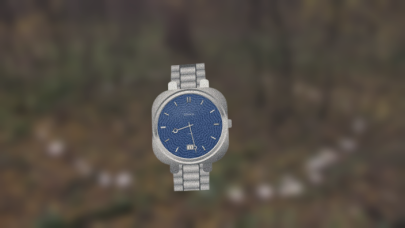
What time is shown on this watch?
8:28
